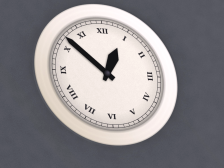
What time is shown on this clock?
12:52
